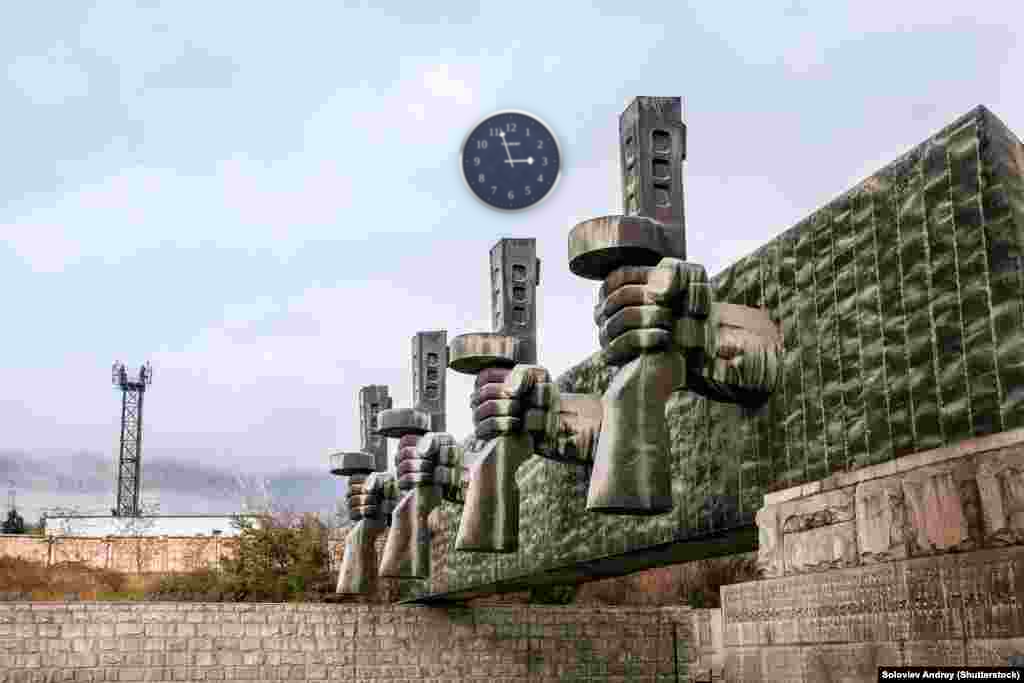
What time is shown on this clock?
2:57
